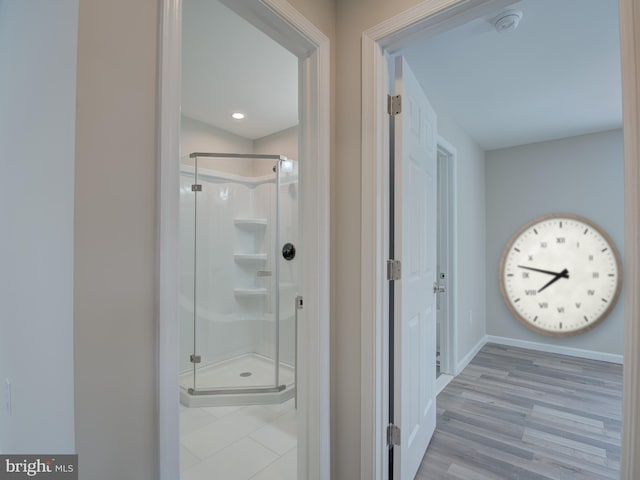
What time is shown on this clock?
7:47
